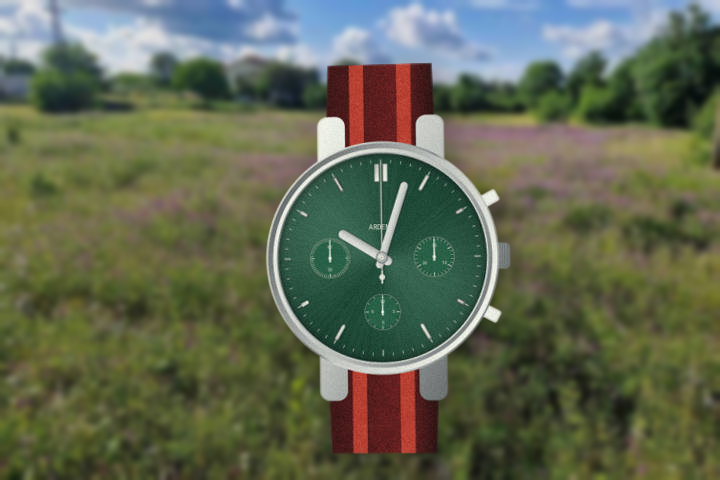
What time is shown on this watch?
10:03
